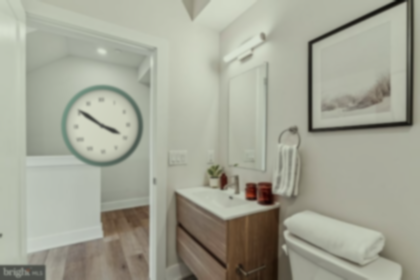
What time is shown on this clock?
3:51
